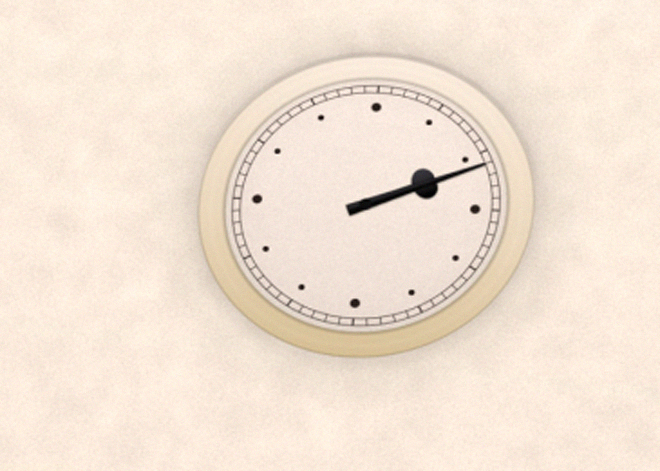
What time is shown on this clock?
2:11
